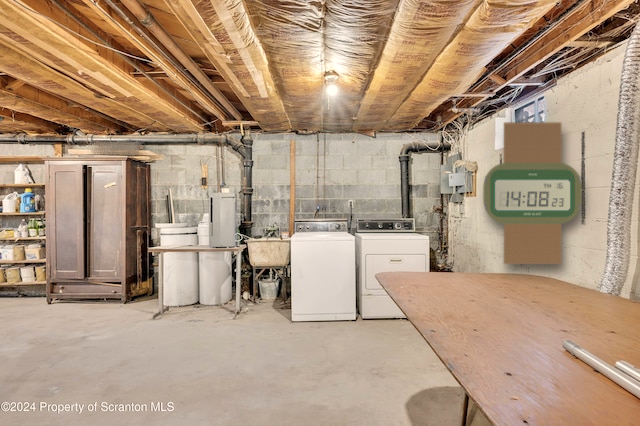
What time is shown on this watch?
14:08
